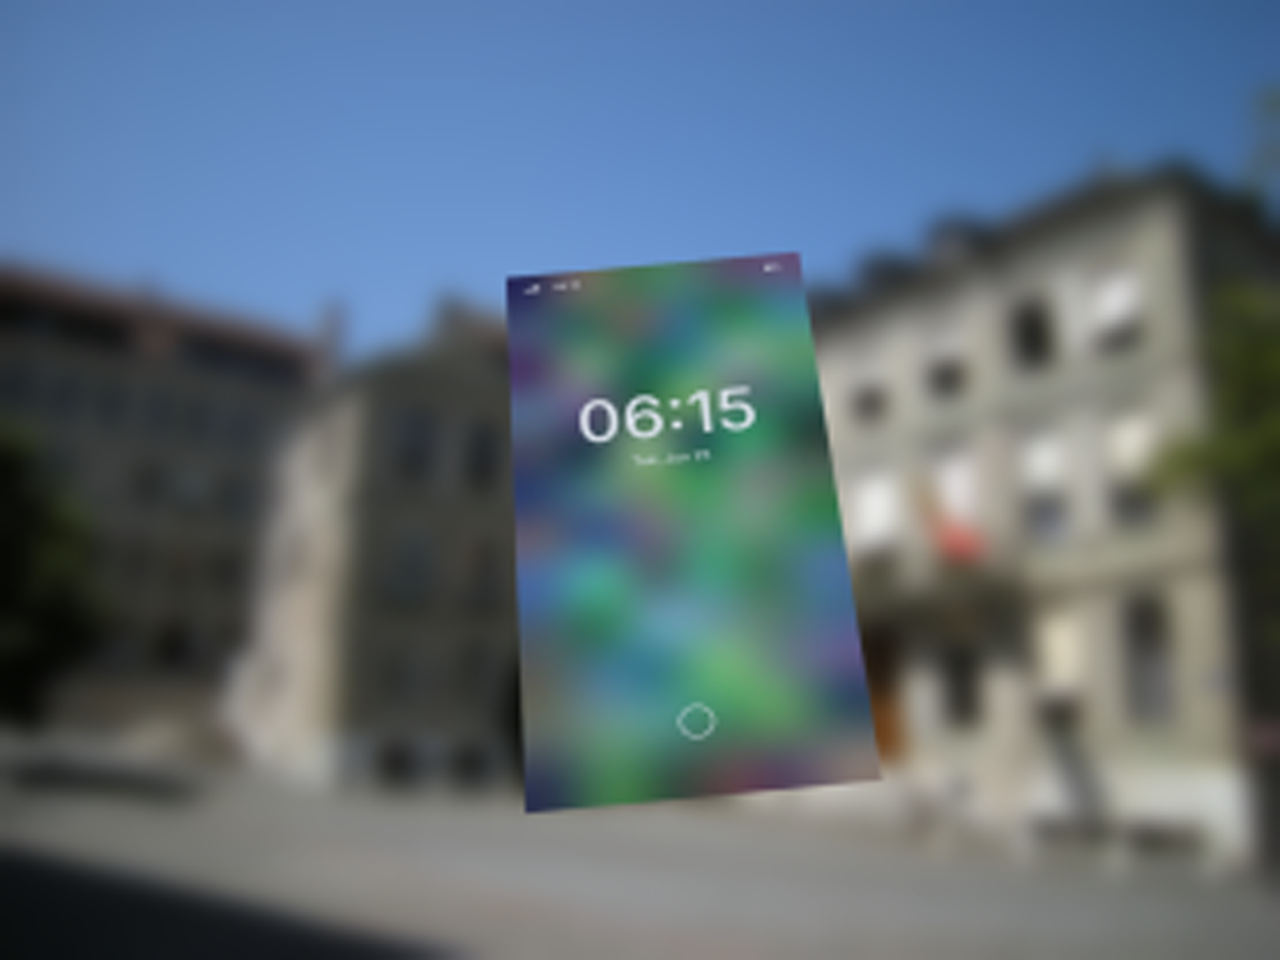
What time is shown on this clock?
6:15
